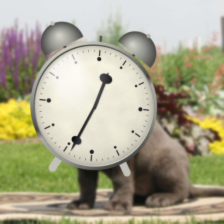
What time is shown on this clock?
12:34
